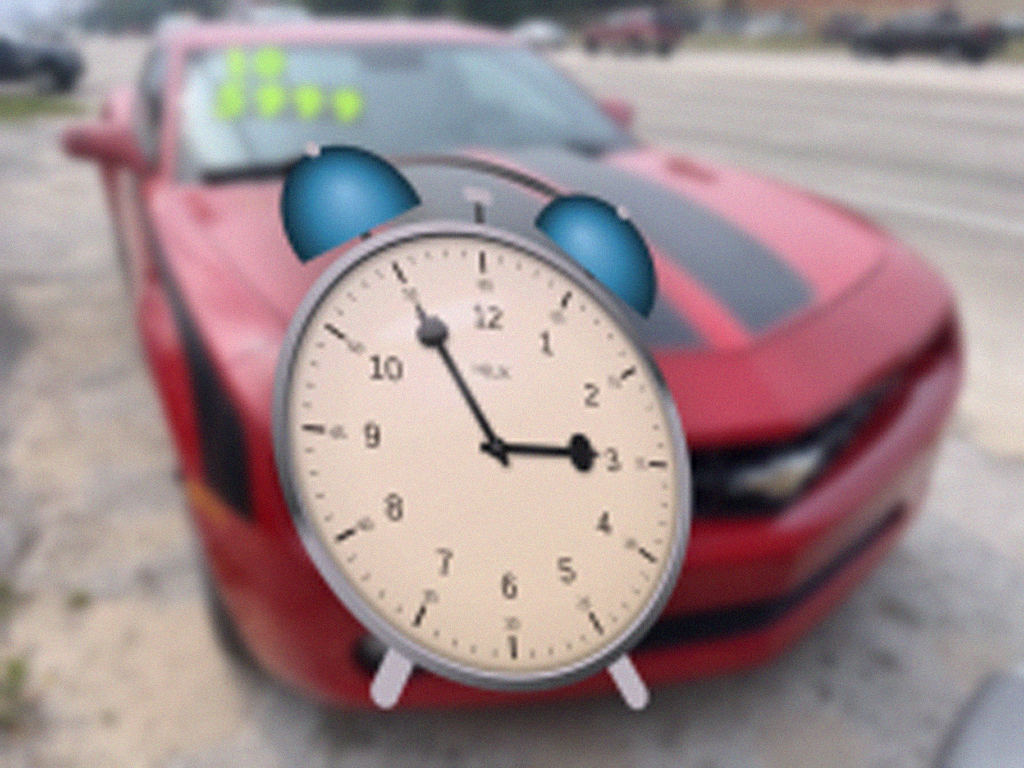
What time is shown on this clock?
2:55
